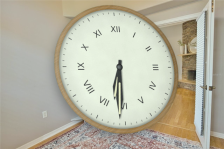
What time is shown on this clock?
6:31
